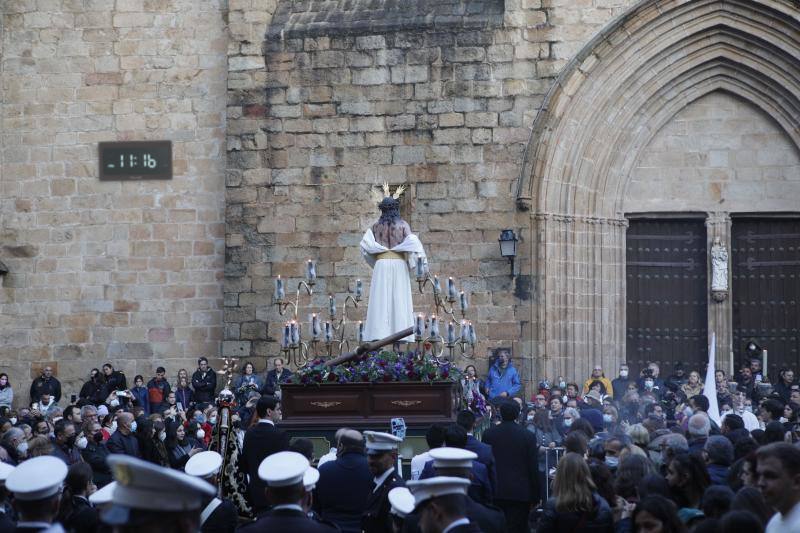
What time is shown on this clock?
11:16
